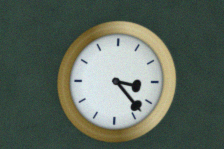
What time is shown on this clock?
3:23
